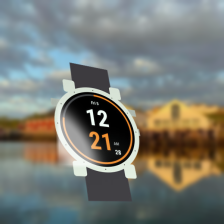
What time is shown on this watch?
12:21
